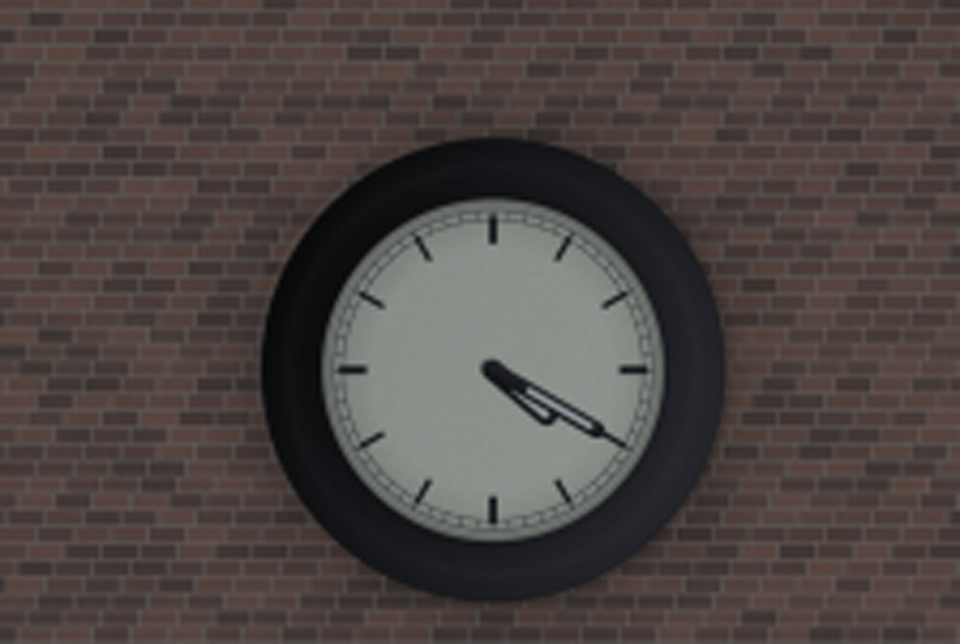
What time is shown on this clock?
4:20
